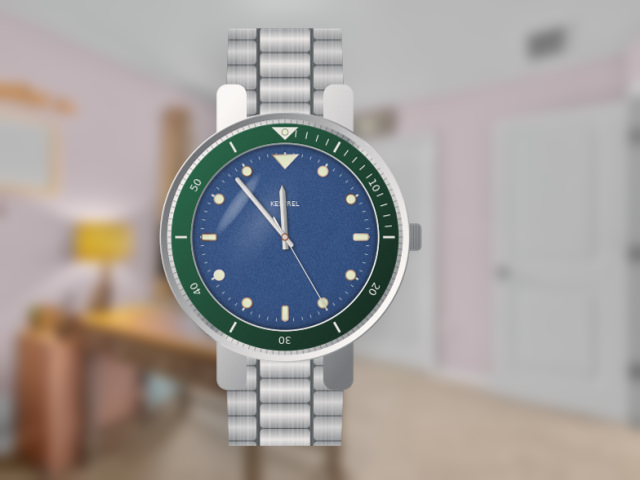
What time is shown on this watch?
11:53:25
